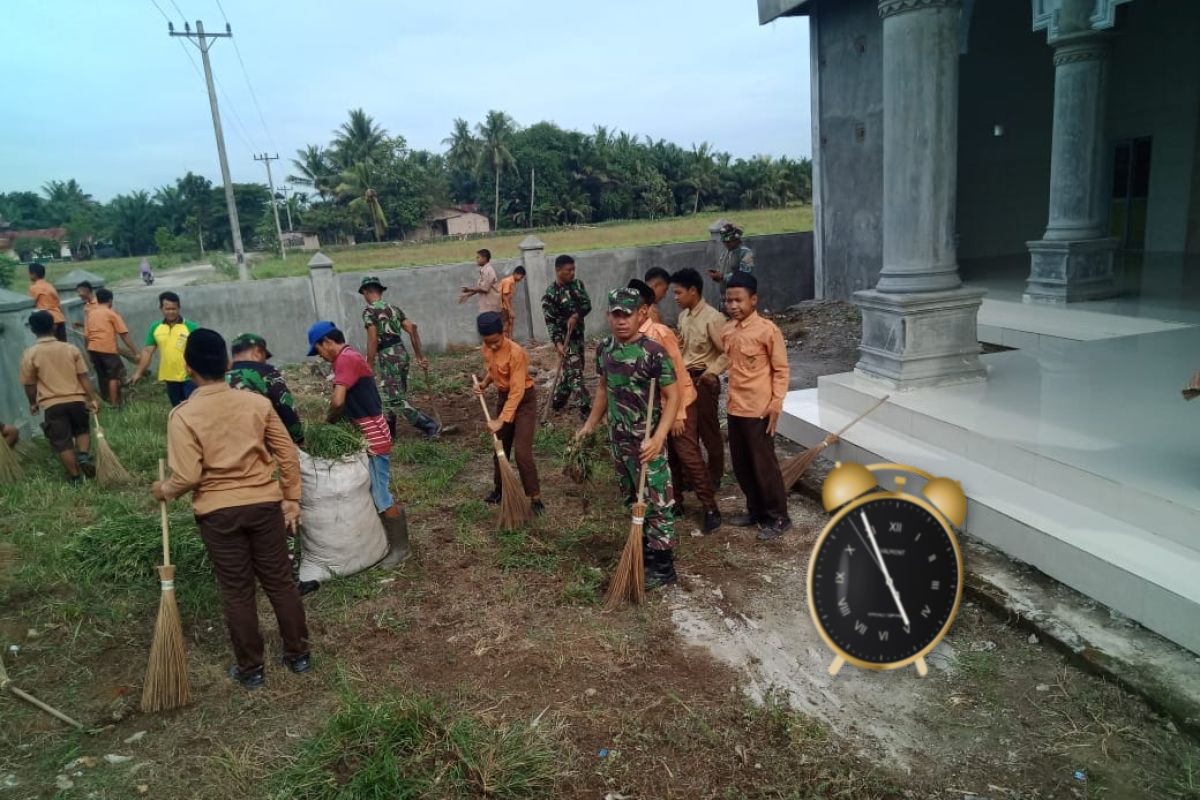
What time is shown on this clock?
4:54:53
